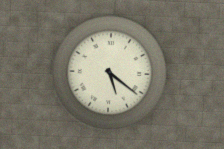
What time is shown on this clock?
5:21
